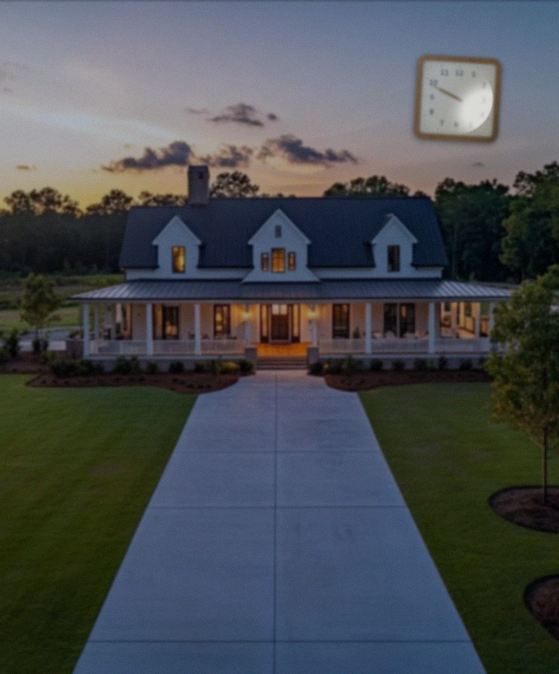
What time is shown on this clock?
9:49
